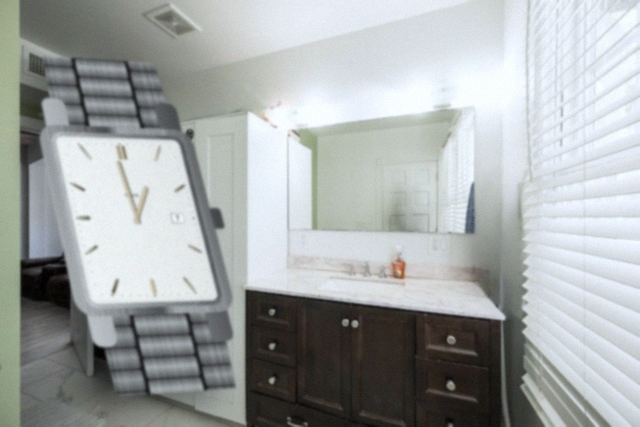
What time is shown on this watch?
12:59
